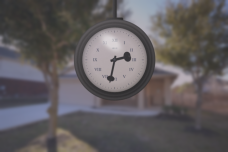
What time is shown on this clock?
2:32
